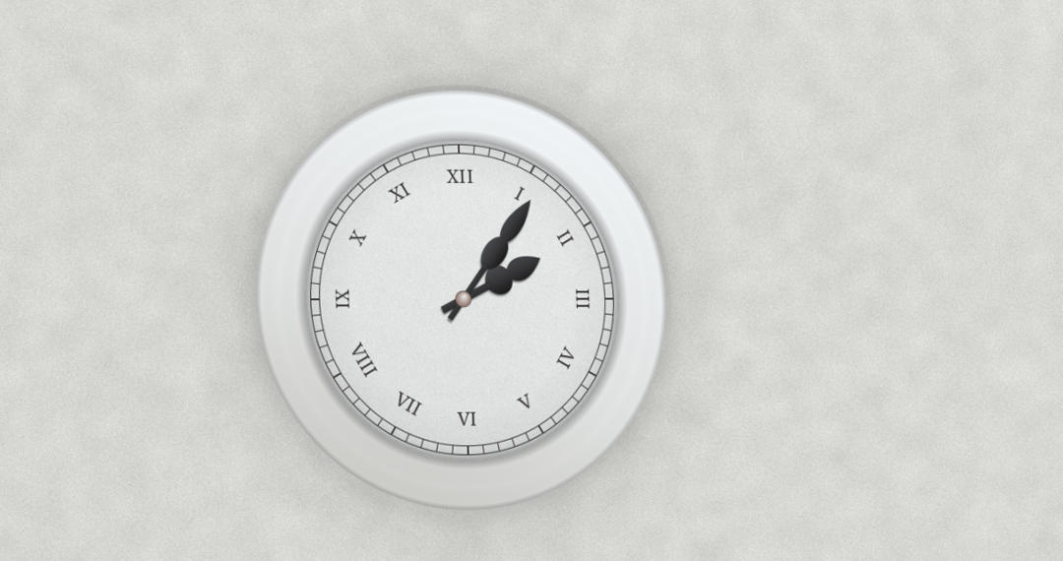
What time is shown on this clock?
2:06
